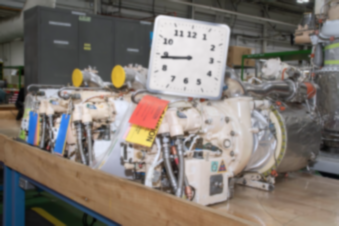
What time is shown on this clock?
8:44
